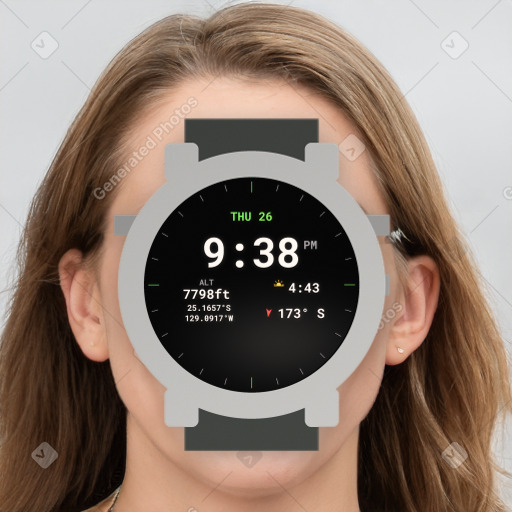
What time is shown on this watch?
9:38
